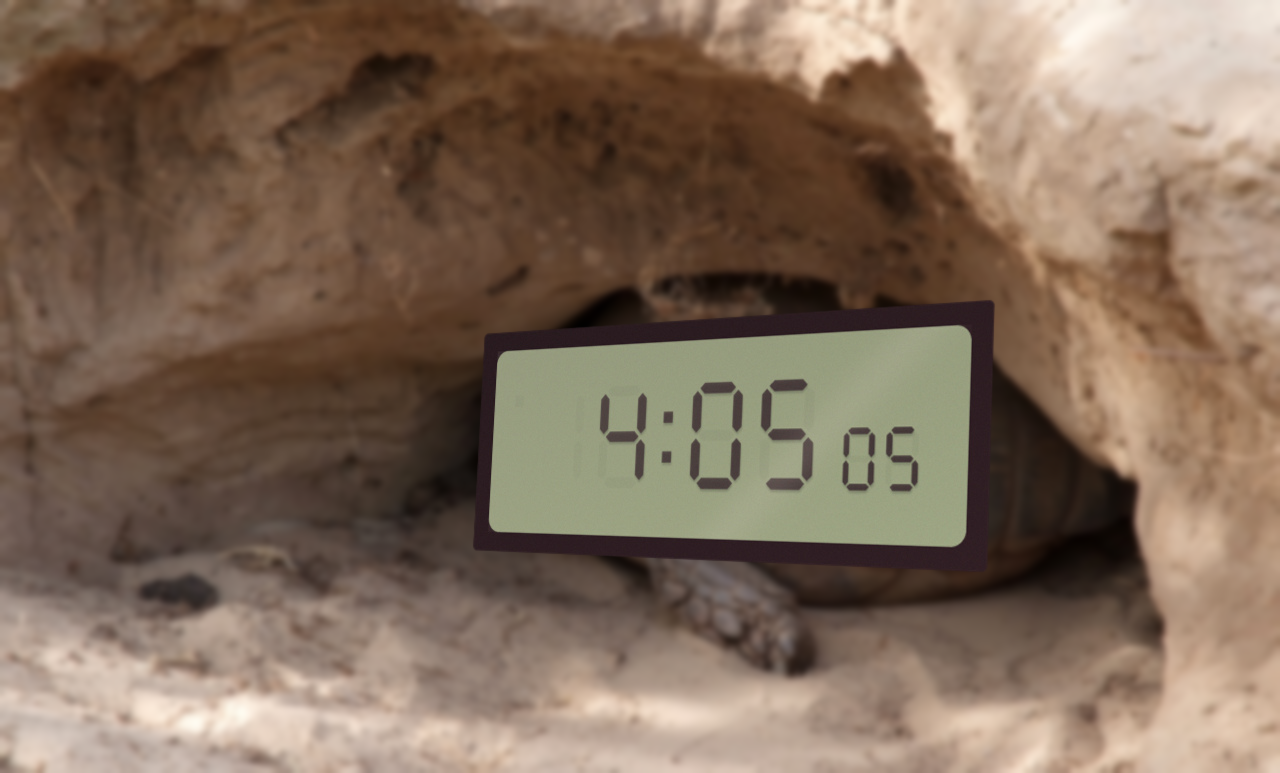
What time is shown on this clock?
4:05:05
